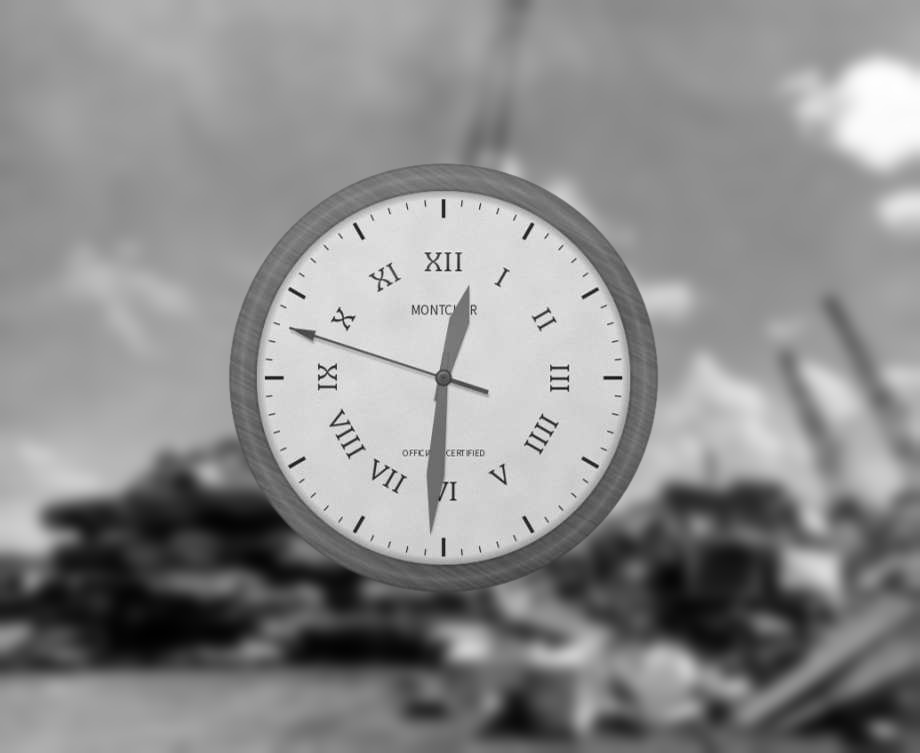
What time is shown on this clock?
12:30:48
